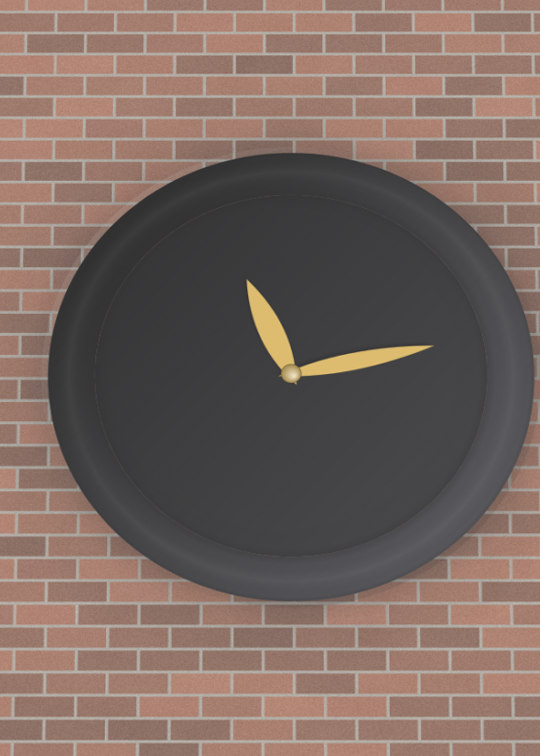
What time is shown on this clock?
11:13
